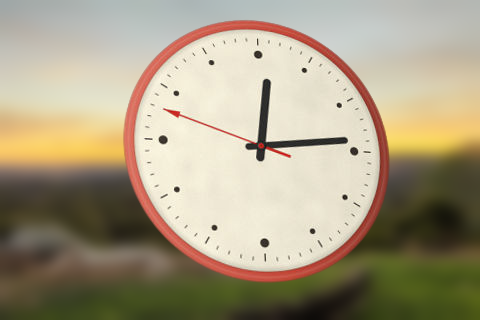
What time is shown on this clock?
12:13:48
